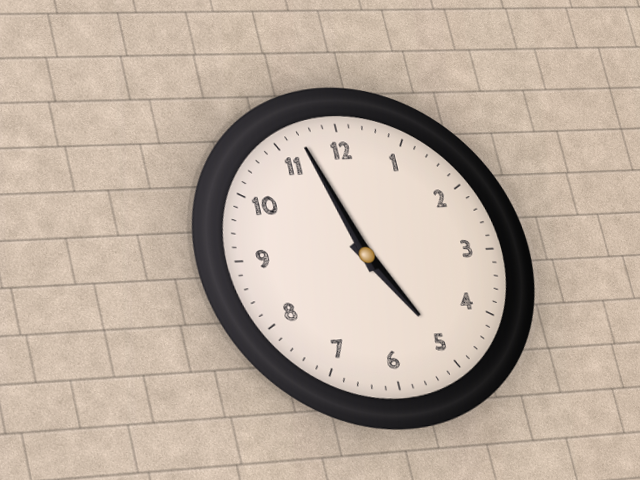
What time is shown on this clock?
4:57
